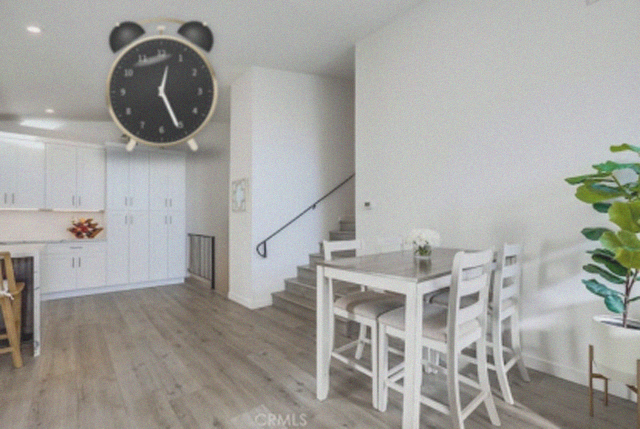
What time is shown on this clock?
12:26
